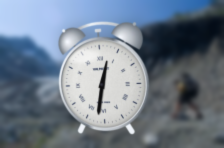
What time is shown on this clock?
12:32
